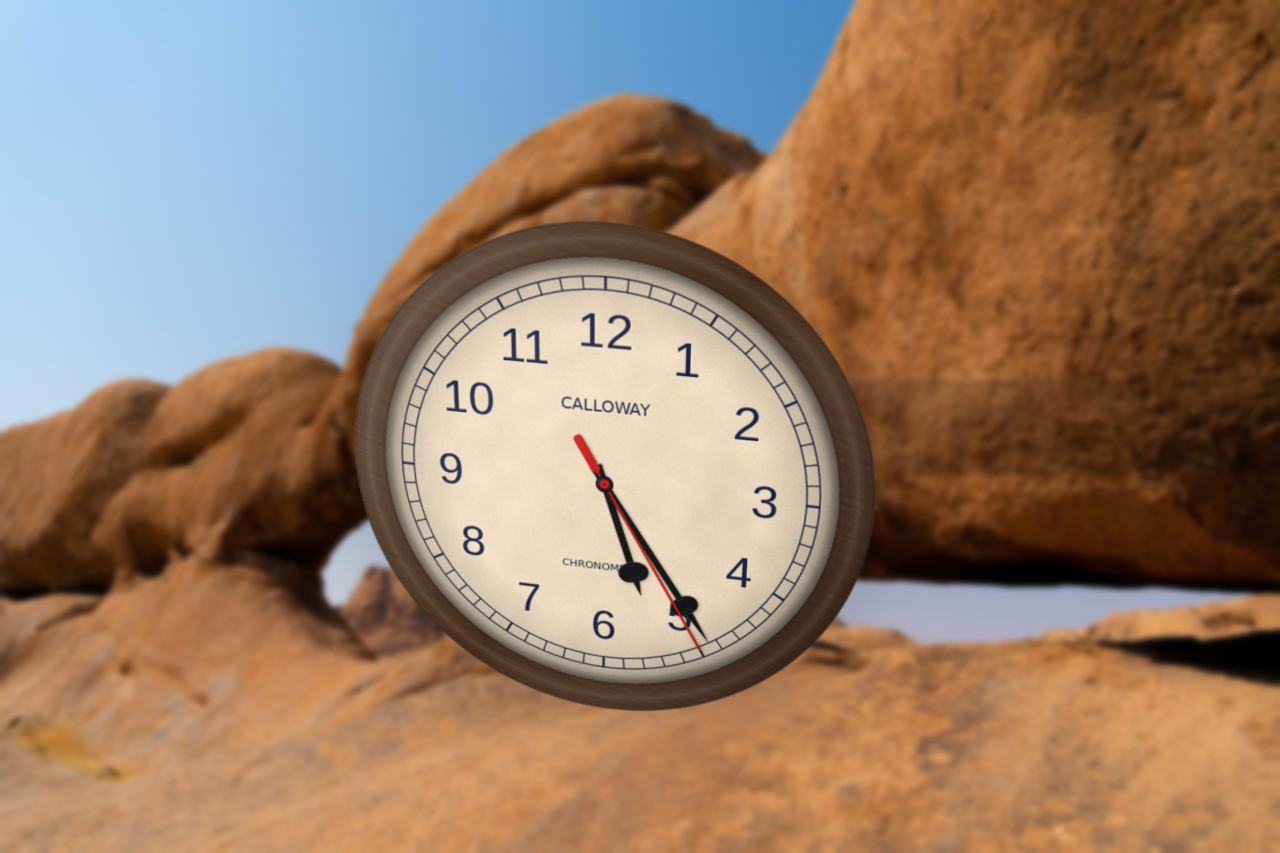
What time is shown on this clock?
5:24:25
